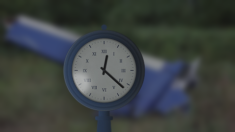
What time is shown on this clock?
12:22
